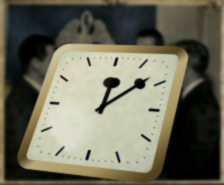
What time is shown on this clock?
12:08
